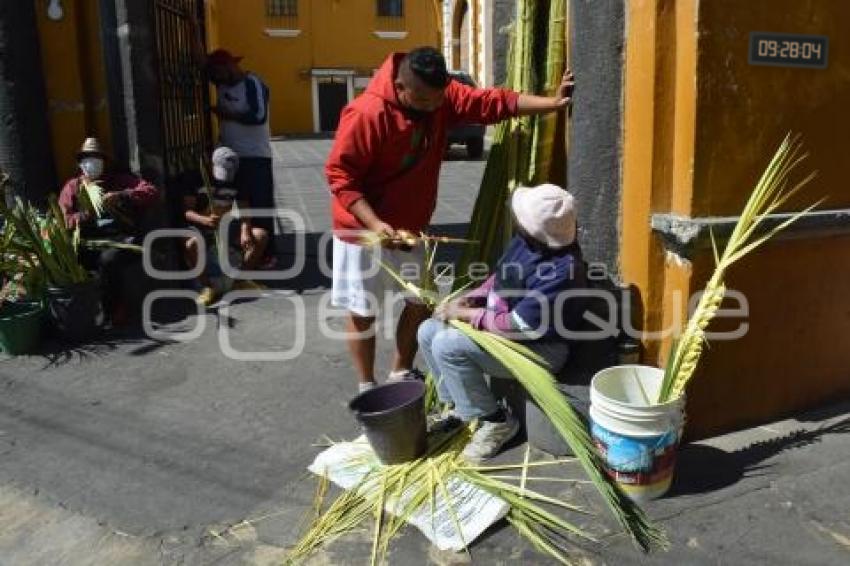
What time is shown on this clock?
9:28:04
